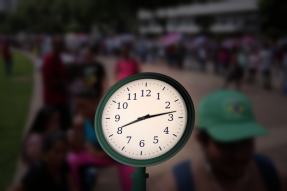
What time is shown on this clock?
8:13
